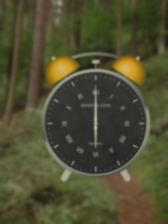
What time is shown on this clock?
6:00
